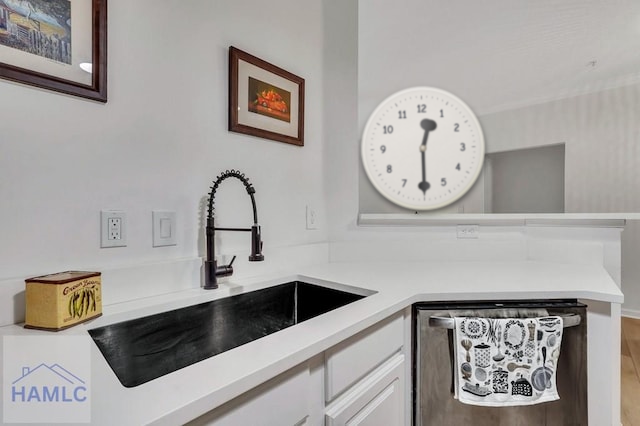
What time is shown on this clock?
12:30
